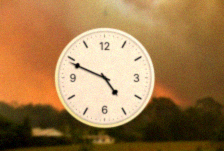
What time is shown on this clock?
4:49
